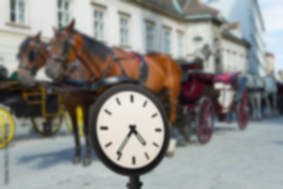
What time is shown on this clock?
4:36
